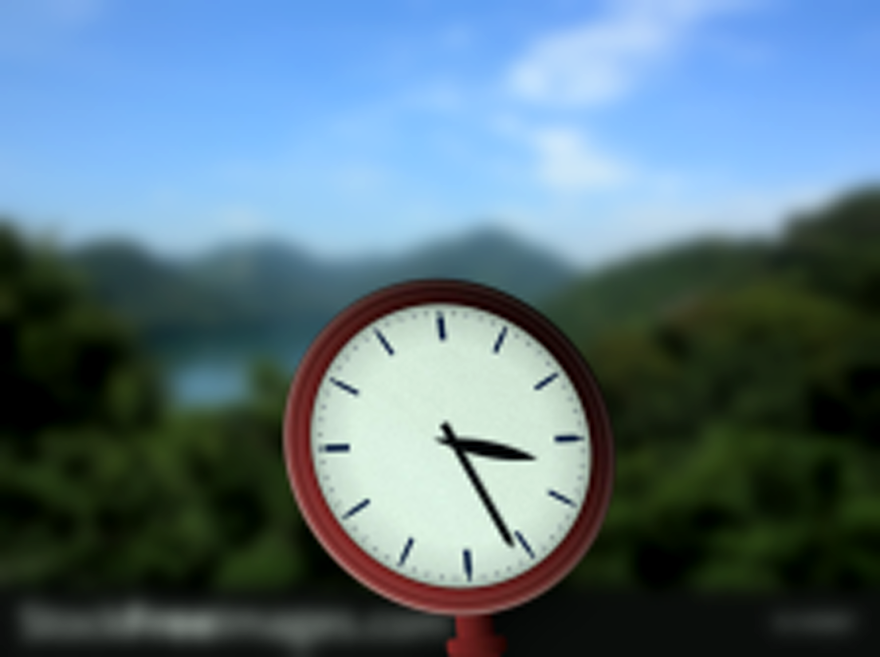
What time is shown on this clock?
3:26
